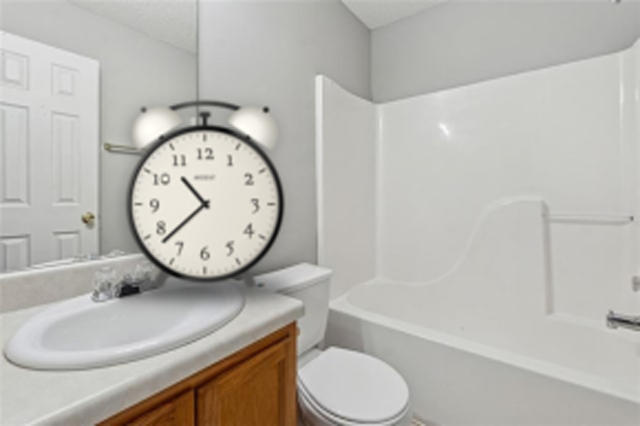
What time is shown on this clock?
10:38
